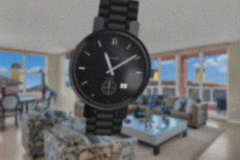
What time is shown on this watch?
11:09
